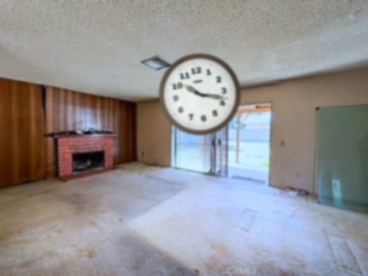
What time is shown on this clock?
10:18
